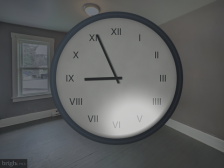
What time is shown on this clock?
8:56
